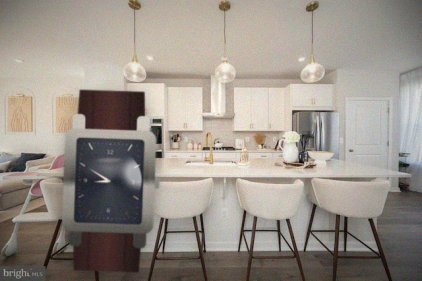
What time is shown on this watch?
8:50
